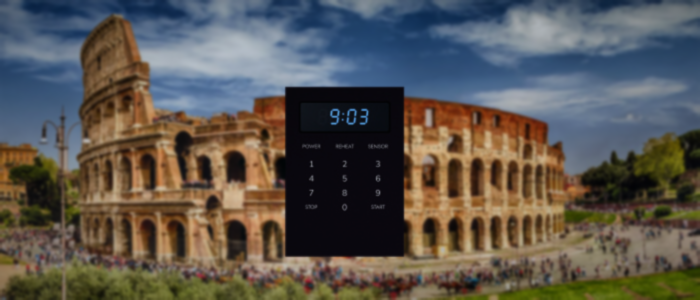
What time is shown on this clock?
9:03
